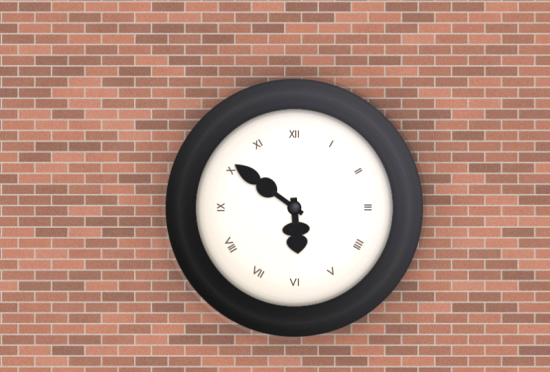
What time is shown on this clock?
5:51
